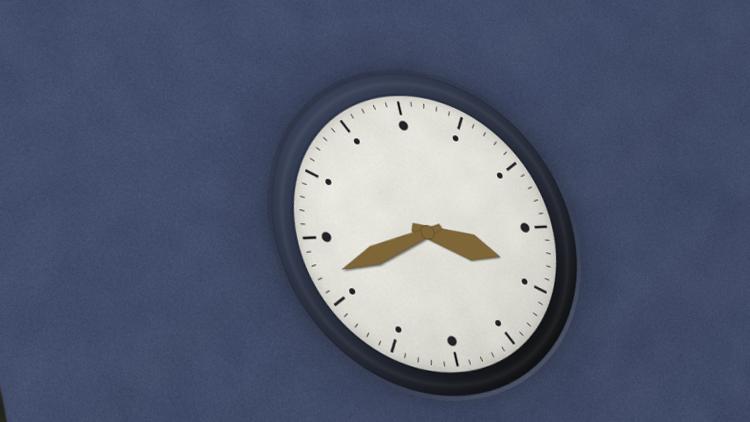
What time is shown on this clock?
3:42
